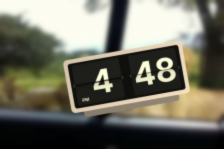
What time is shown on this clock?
4:48
